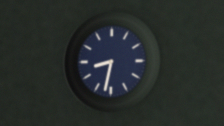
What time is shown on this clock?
8:32
